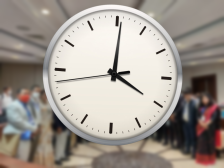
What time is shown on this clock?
4:00:43
